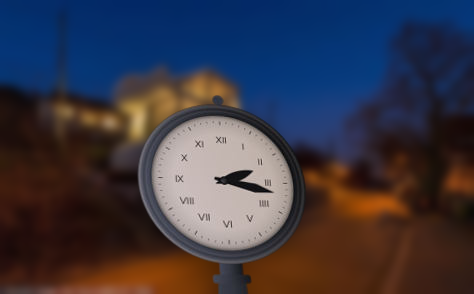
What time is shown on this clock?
2:17
